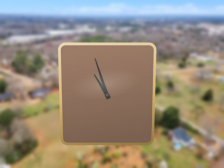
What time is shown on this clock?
10:57
